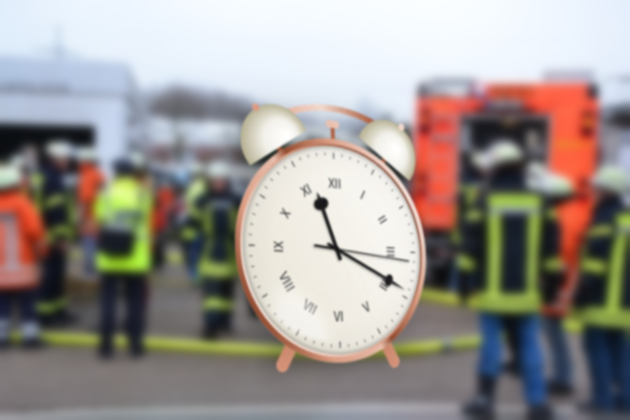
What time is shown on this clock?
11:19:16
